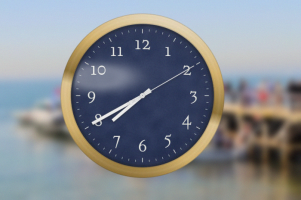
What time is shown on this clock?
7:40:10
